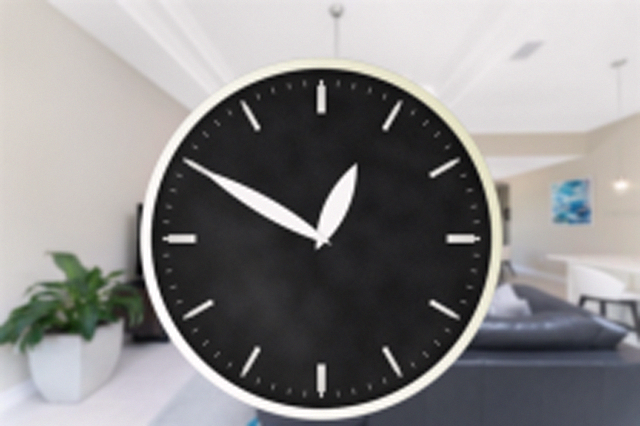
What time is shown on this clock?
12:50
